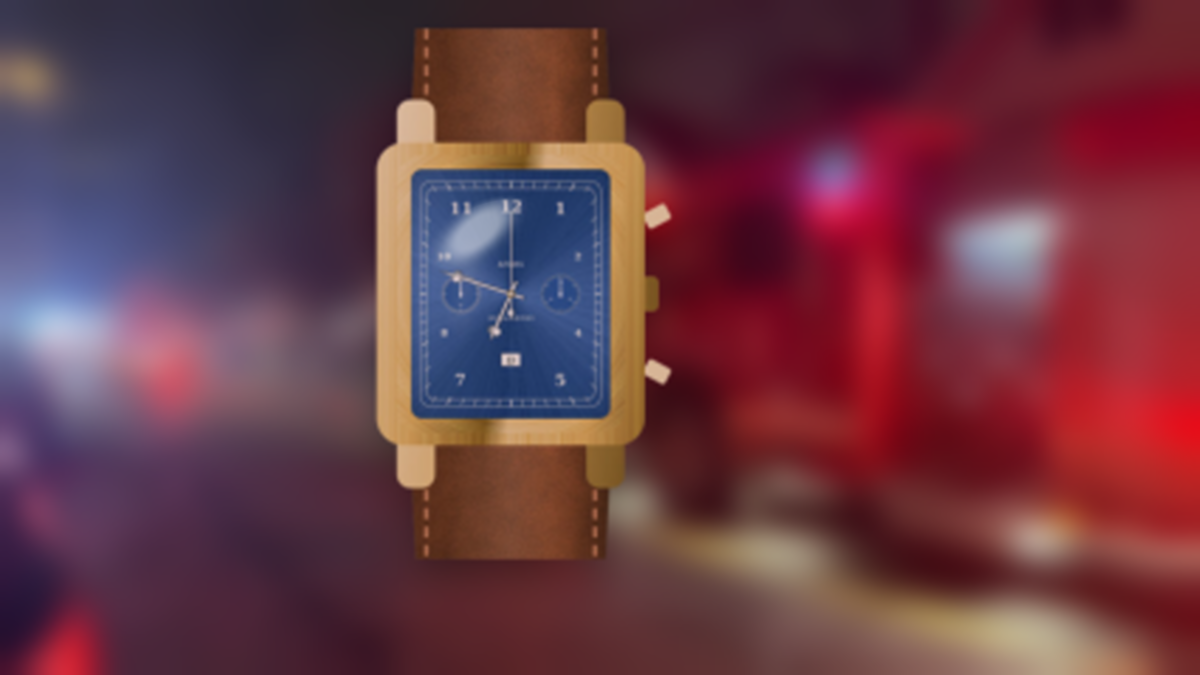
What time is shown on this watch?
6:48
